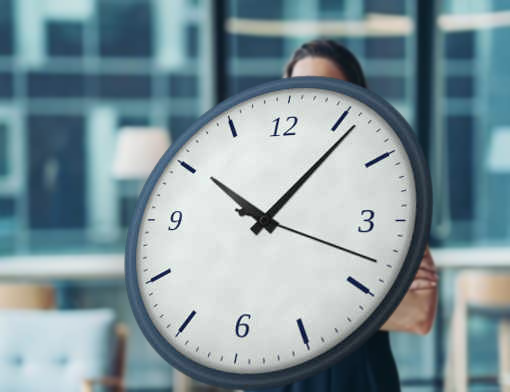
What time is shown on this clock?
10:06:18
